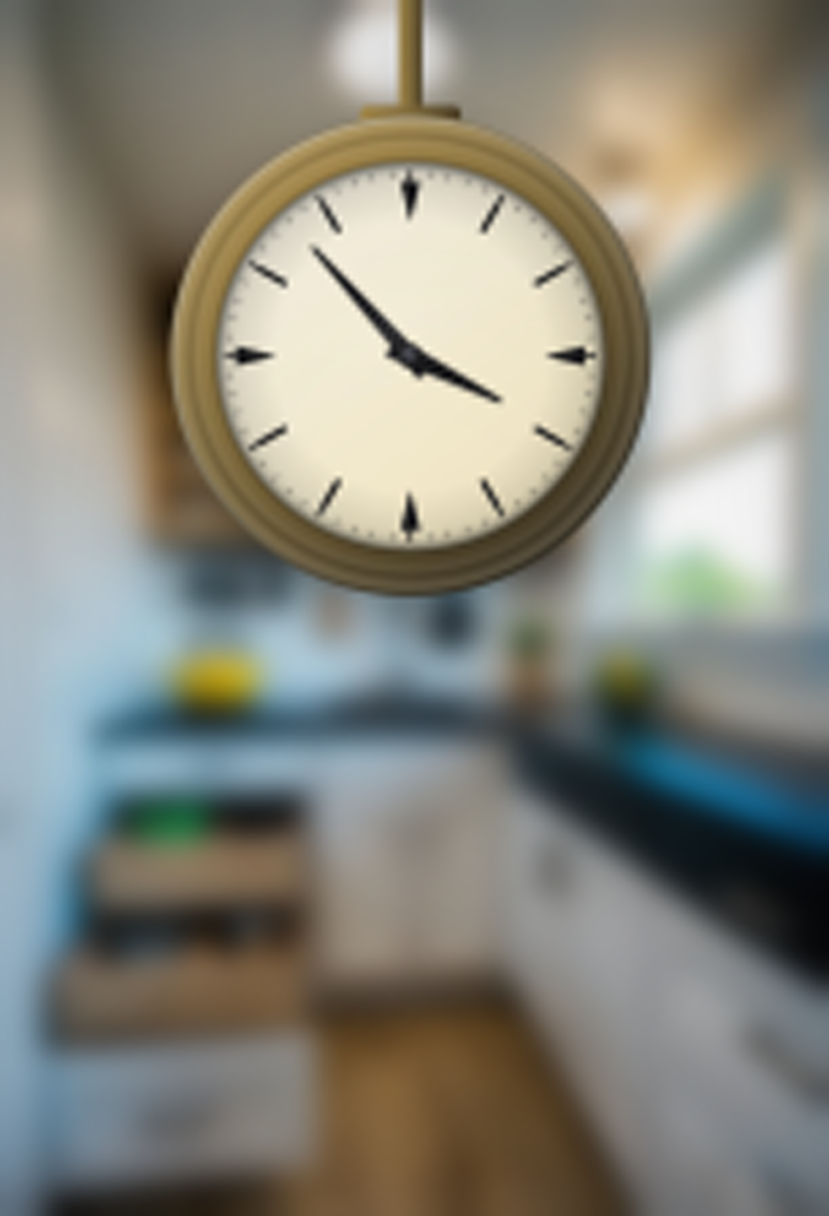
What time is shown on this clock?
3:53
